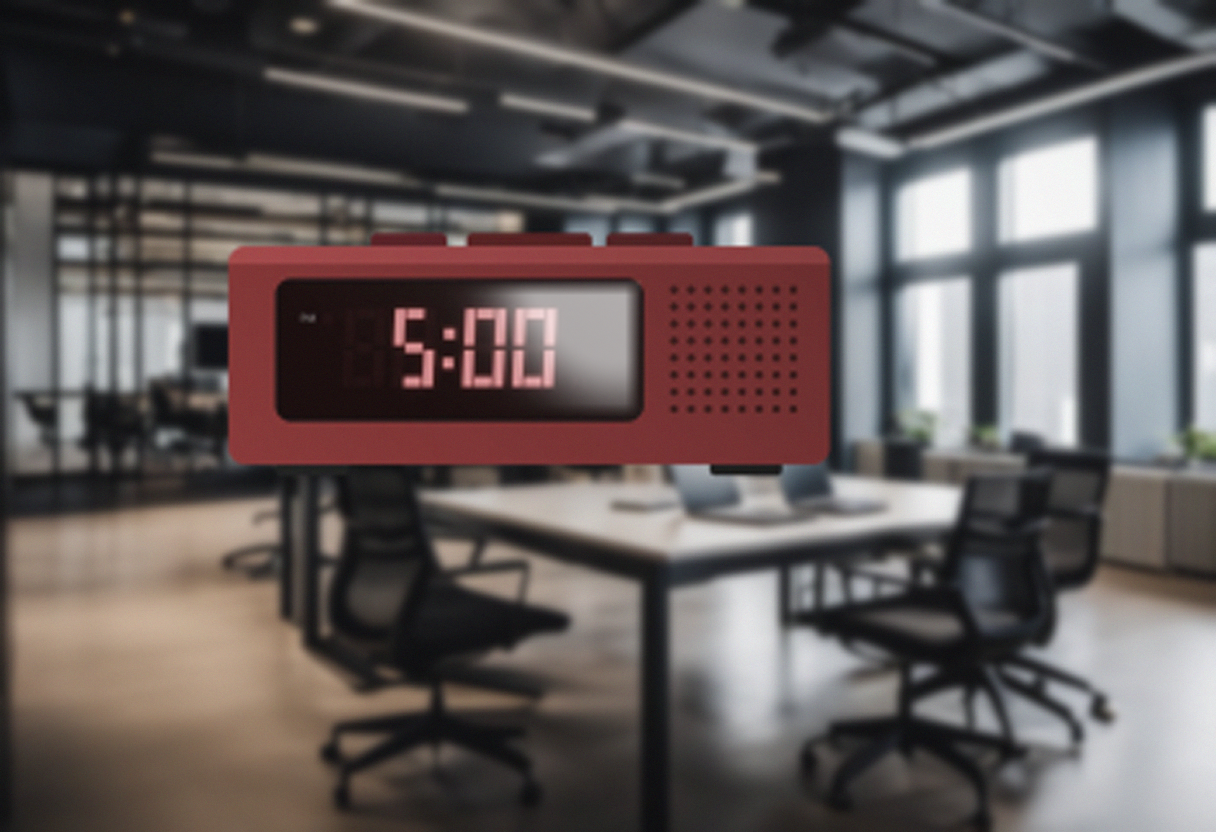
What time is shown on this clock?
5:00
